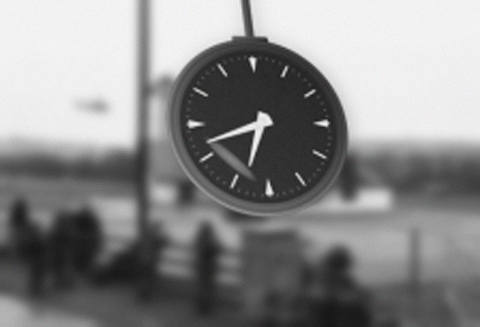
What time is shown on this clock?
6:42
